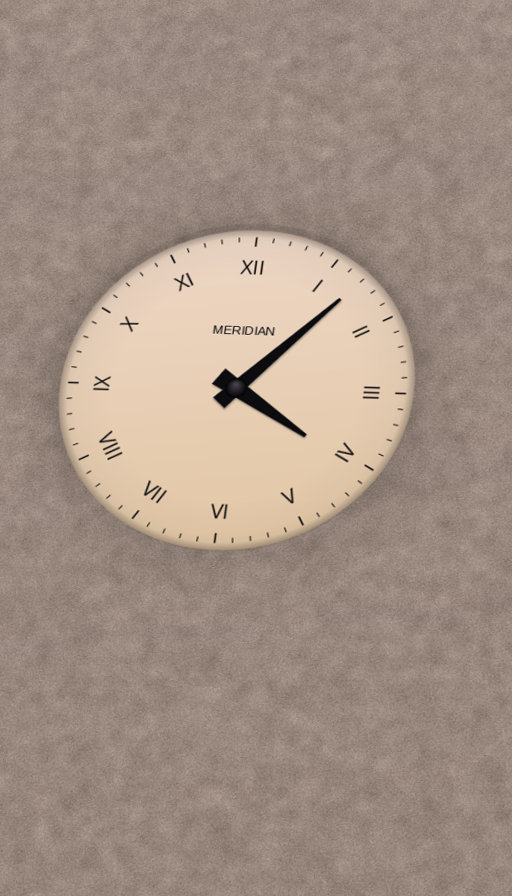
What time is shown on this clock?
4:07
